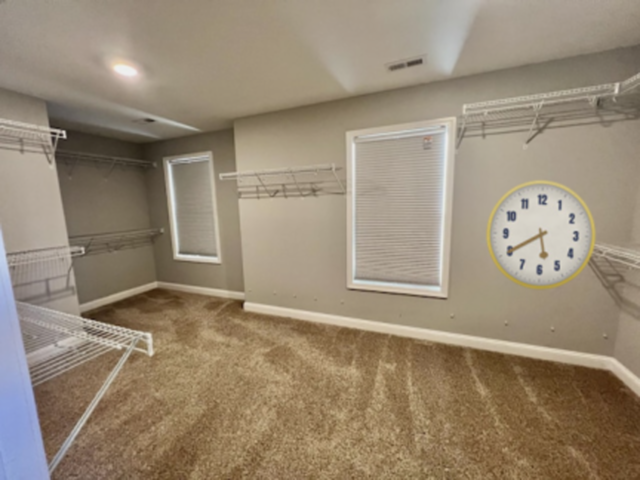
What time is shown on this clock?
5:40
